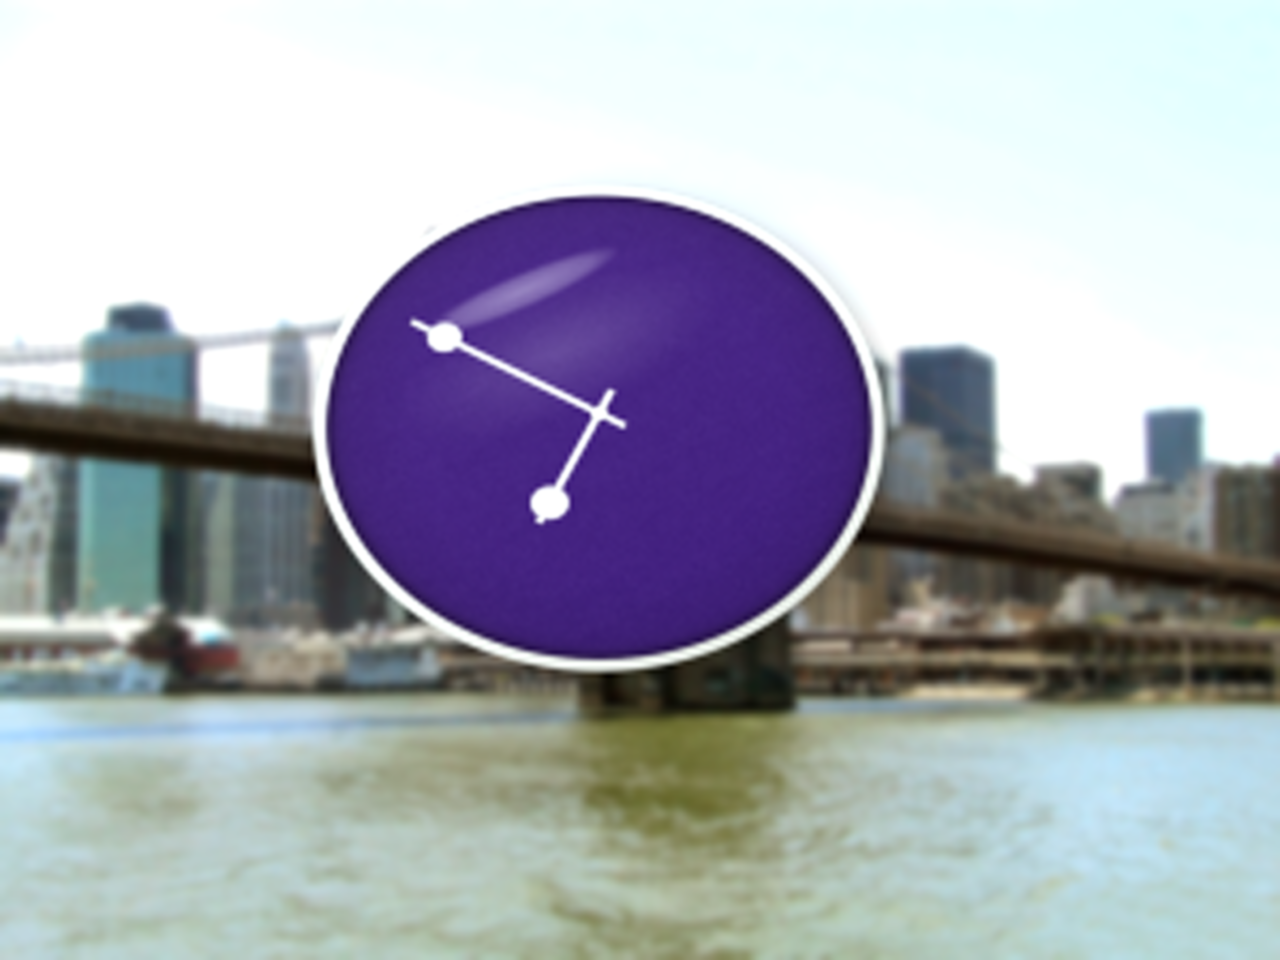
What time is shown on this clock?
6:50
